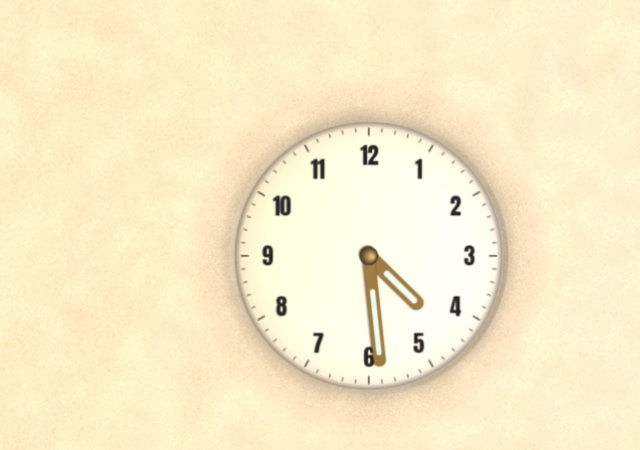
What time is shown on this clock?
4:29
